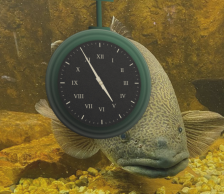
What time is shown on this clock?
4:55
